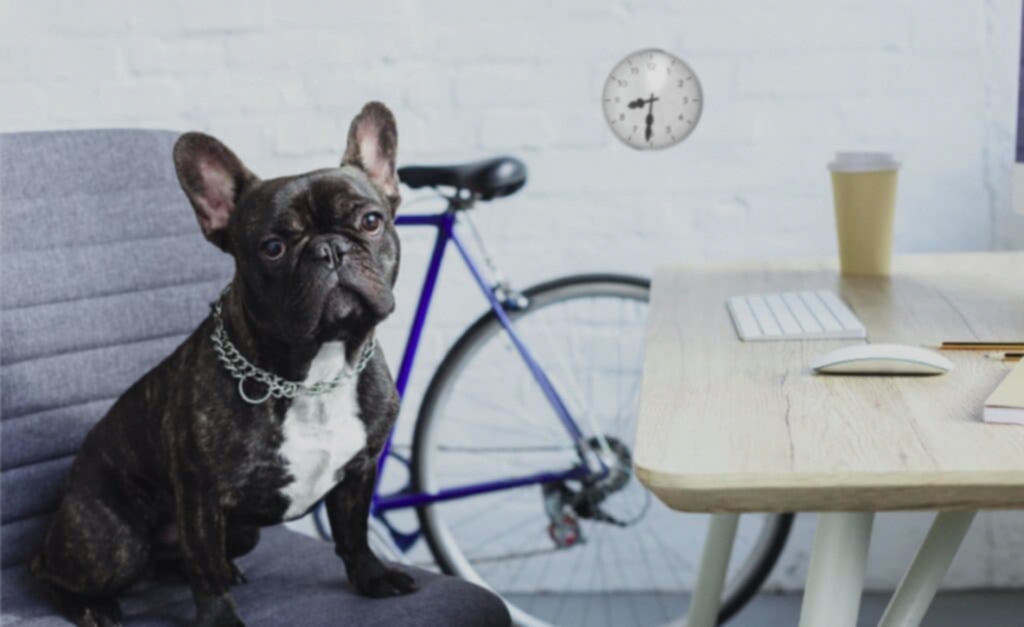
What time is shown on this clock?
8:31
